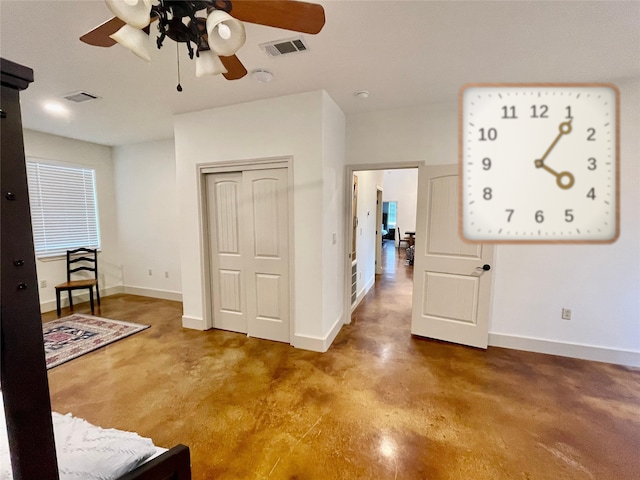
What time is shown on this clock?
4:06
